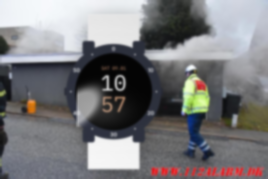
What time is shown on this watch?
10:57
